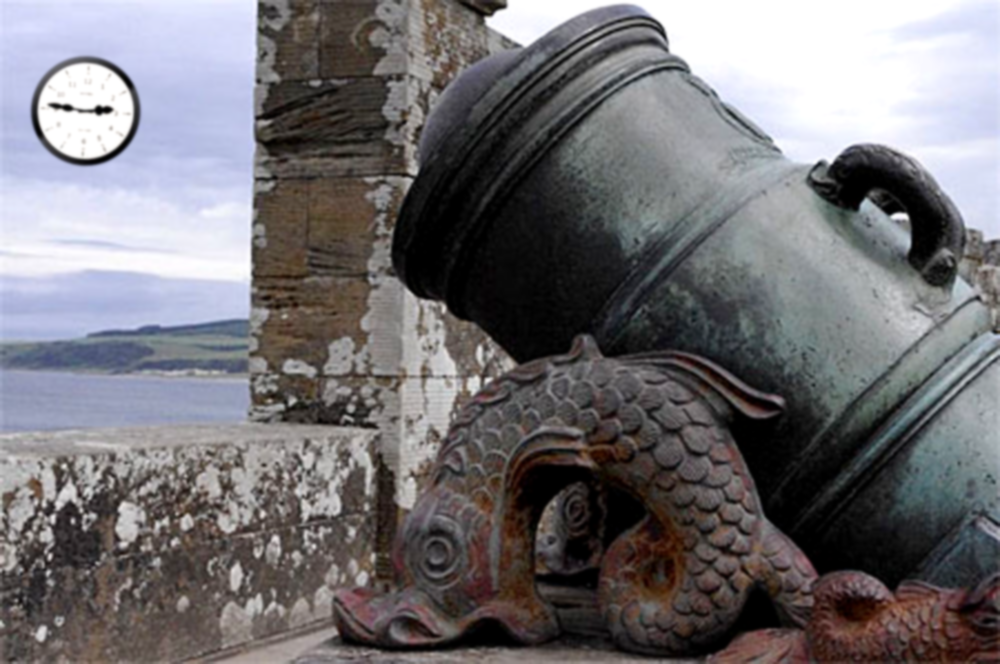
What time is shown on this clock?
2:46
